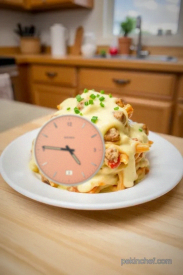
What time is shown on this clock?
4:46
